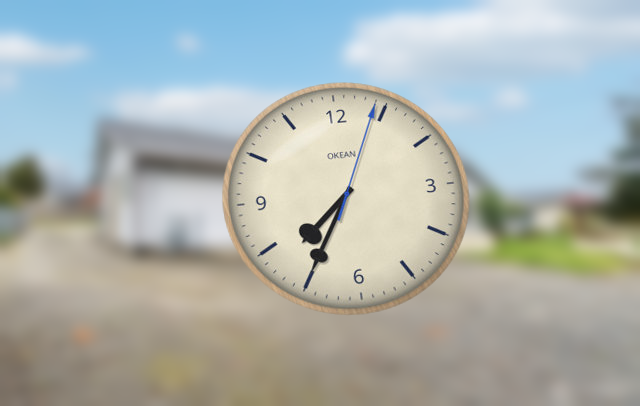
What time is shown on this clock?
7:35:04
